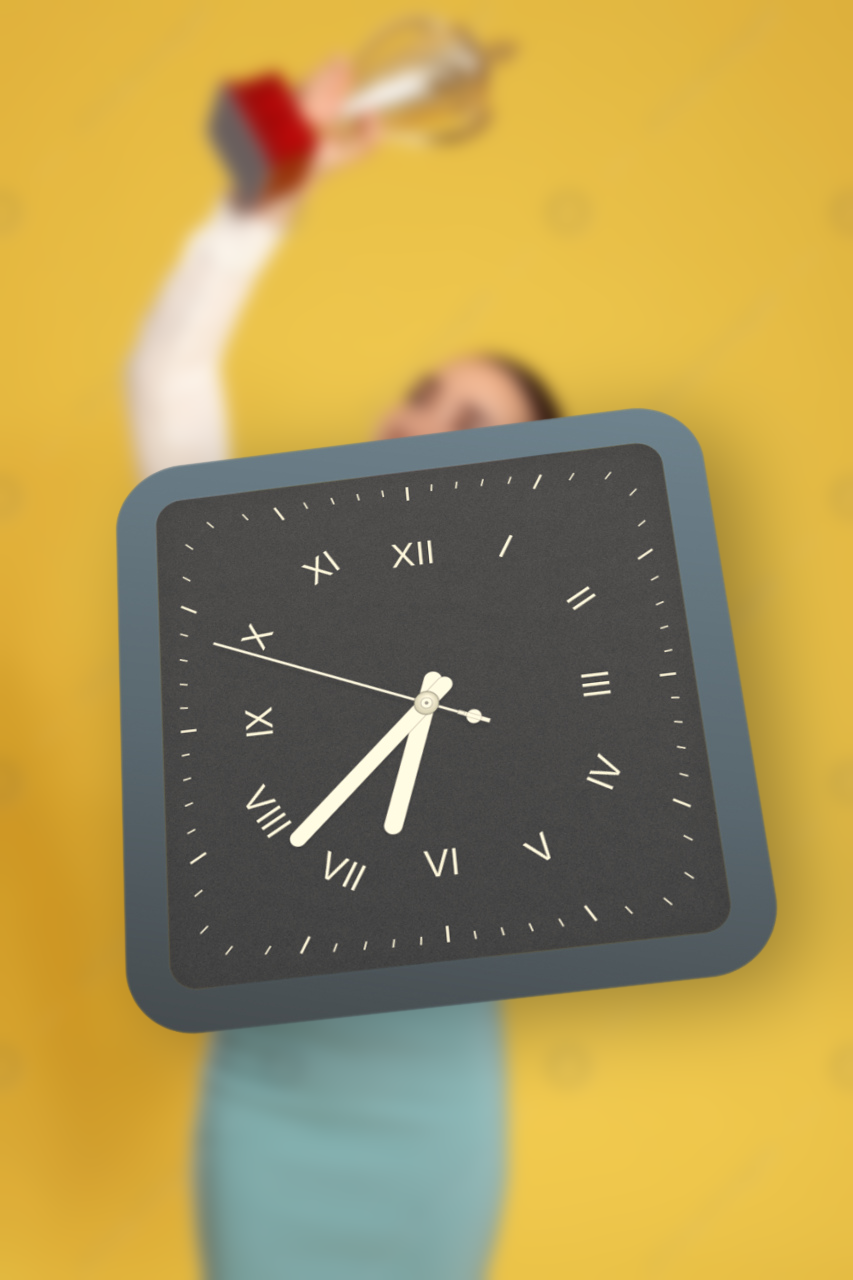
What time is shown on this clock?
6:37:49
